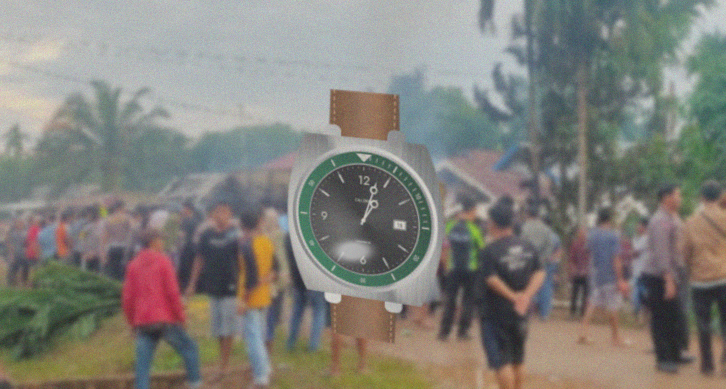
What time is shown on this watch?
1:03
